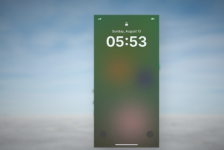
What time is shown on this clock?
5:53
